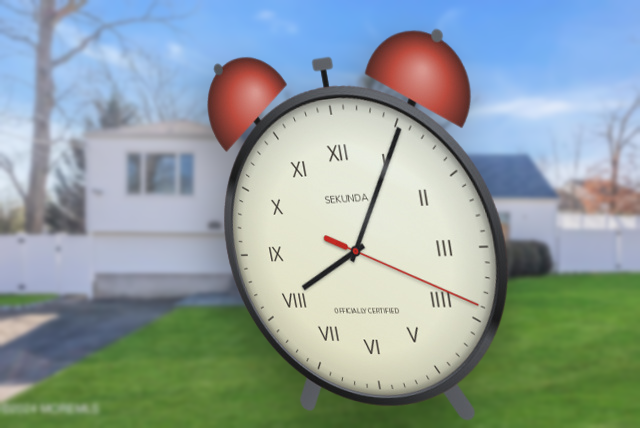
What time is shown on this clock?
8:05:19
